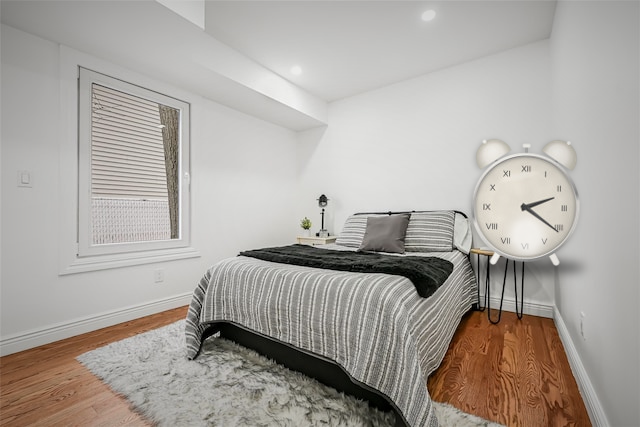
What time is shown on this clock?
2:21
